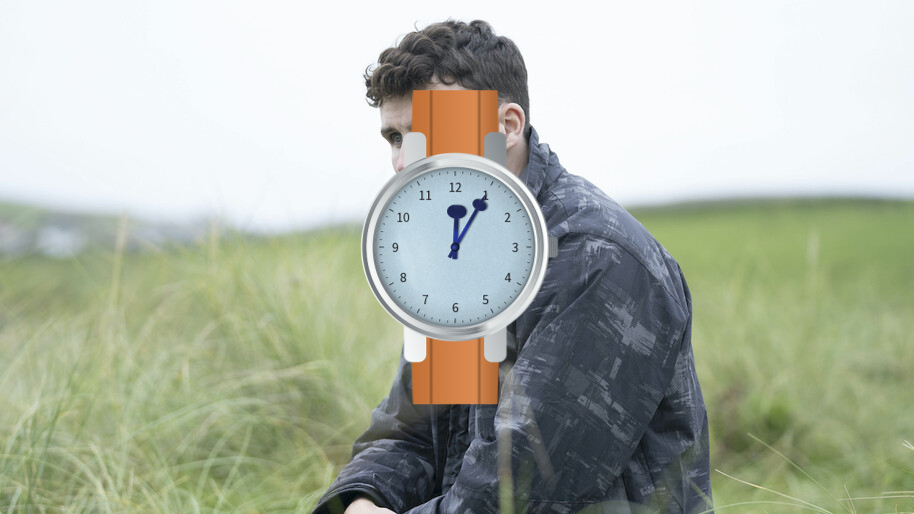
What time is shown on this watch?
12:05
